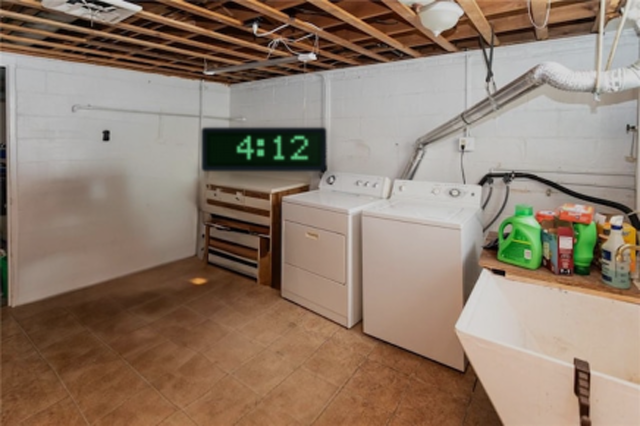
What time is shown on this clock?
4:12
